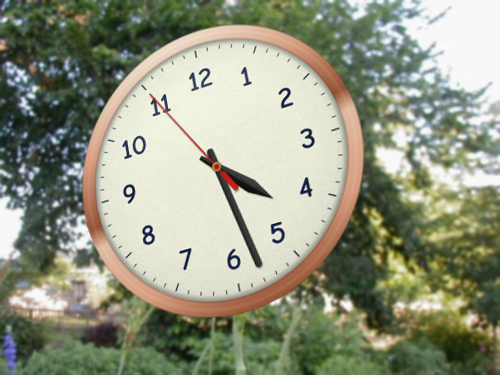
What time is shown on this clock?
4:27:55
